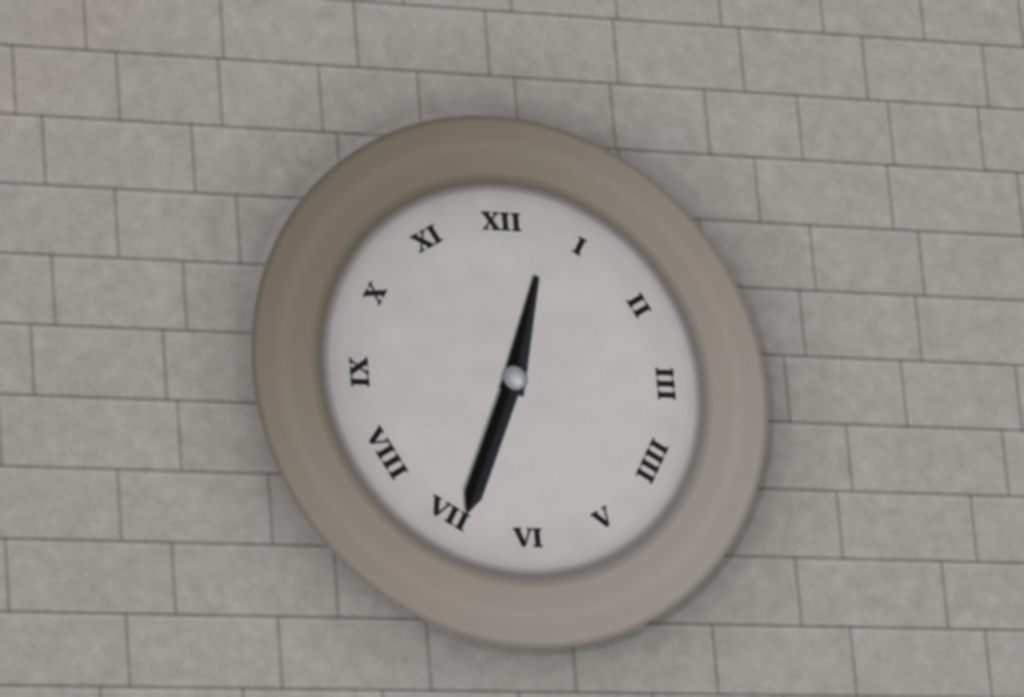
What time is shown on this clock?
12:34
